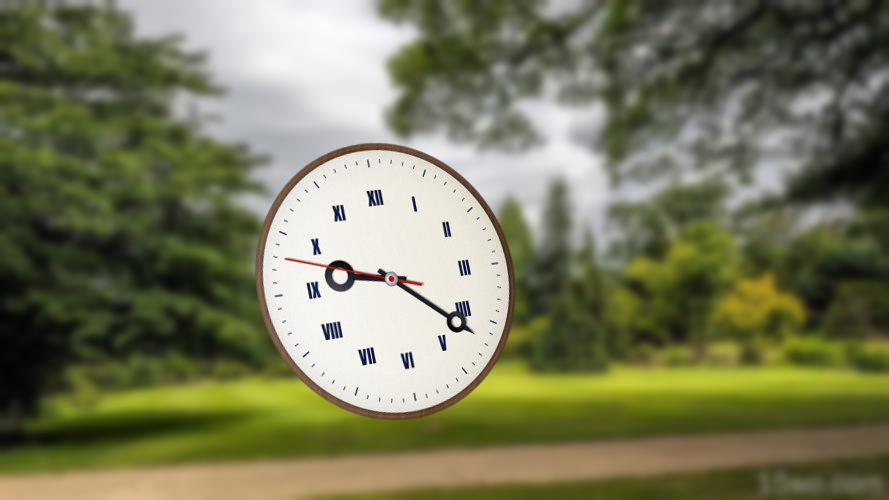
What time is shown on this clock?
9:21:48
